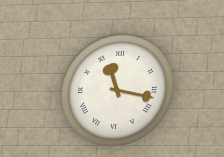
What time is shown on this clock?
11:17
